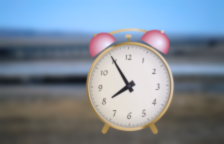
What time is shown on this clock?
7:55
